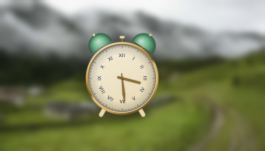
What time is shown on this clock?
3:29
